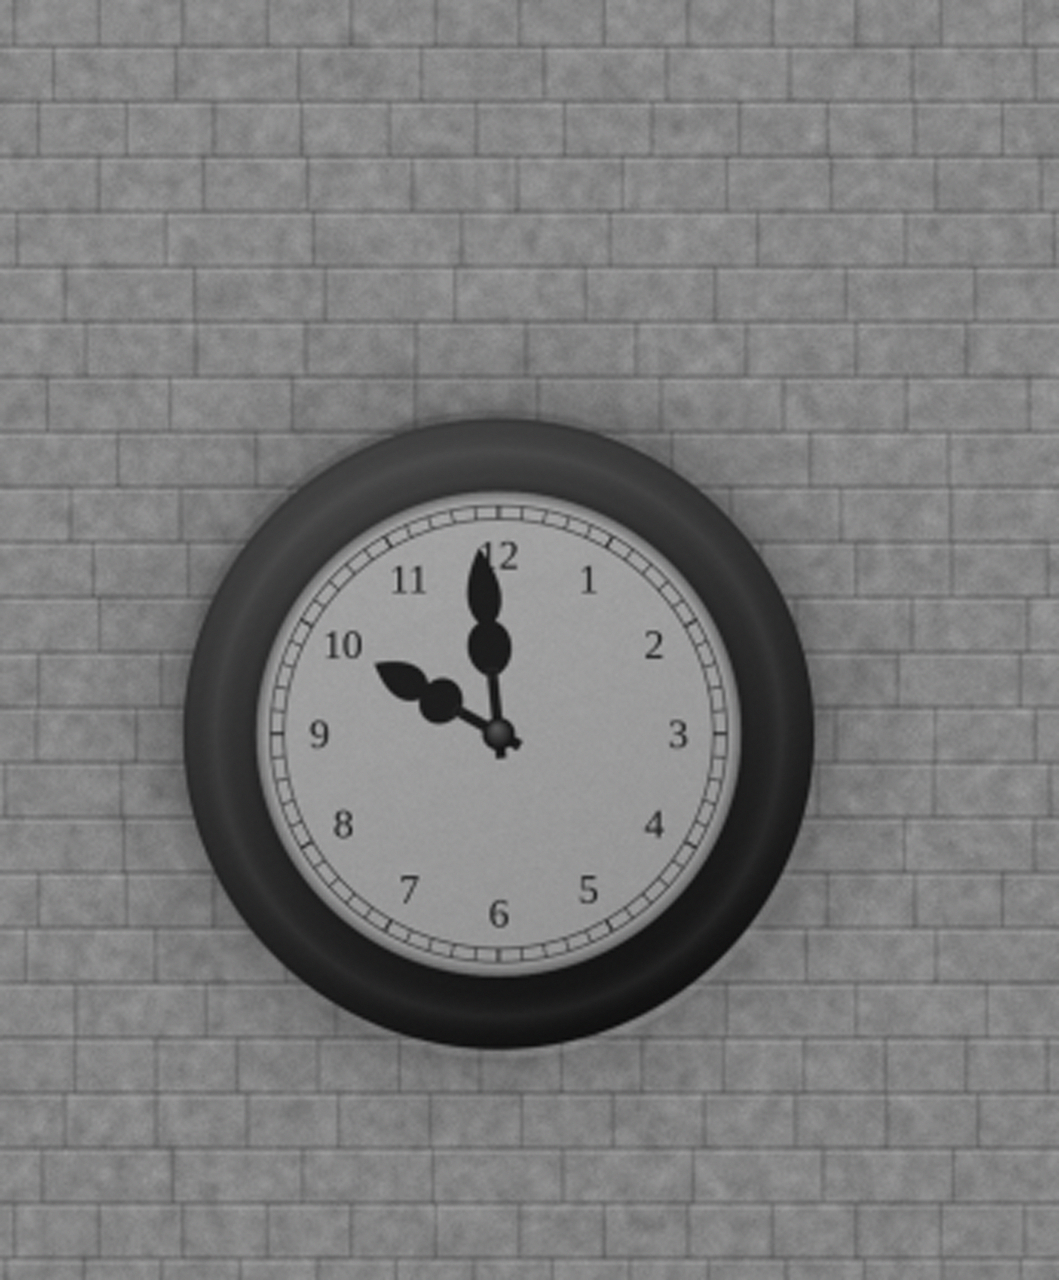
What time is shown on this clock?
9:59
